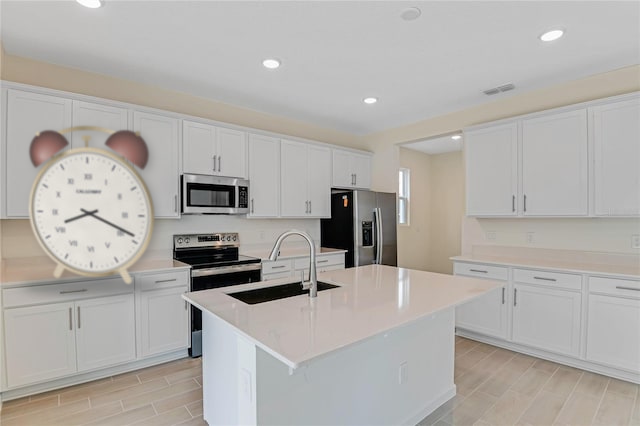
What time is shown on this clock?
8:19
